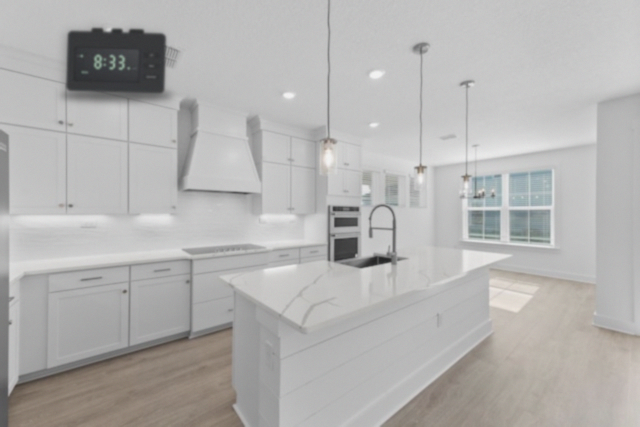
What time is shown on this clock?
8:33
